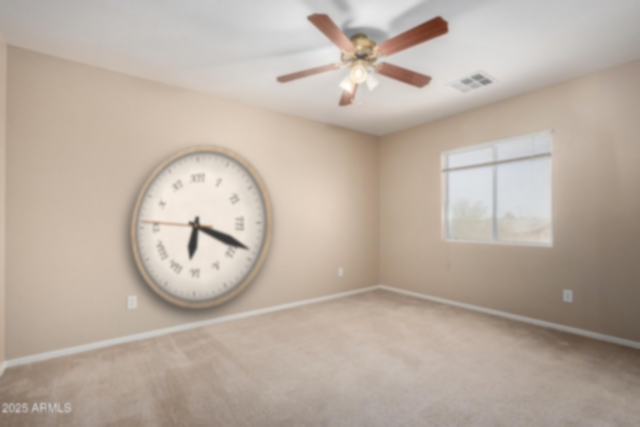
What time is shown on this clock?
6:18:46
